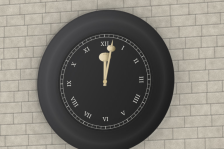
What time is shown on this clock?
12:02
